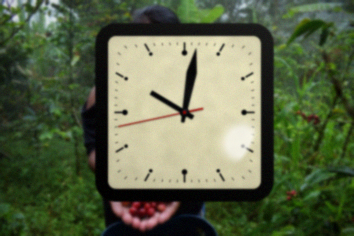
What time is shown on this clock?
10:01:43
